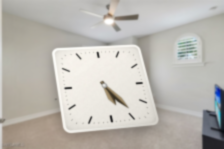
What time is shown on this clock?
5:24
